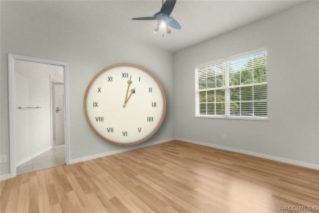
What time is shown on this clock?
1:02
